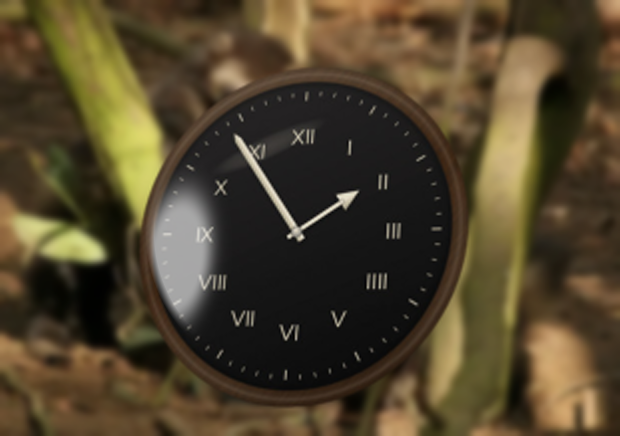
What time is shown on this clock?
1:54
